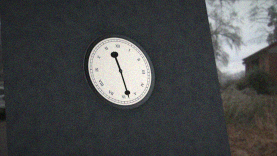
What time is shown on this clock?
11:28
